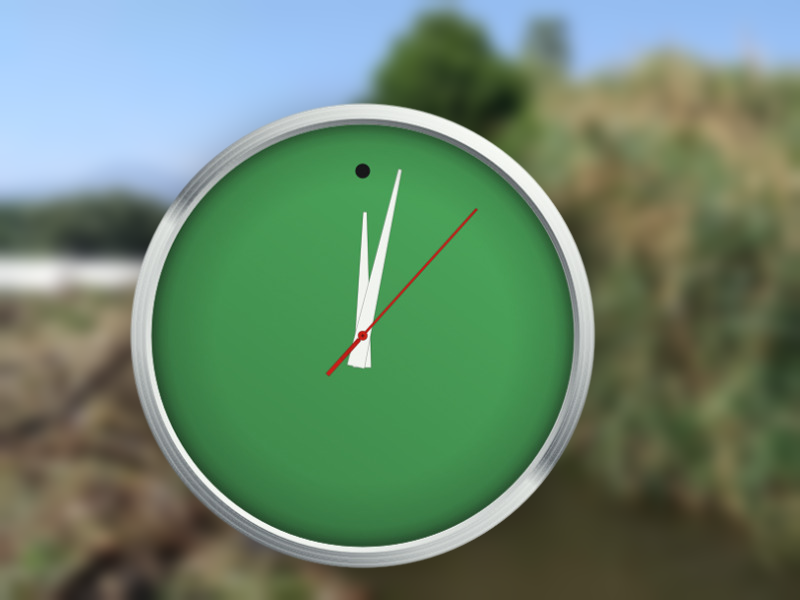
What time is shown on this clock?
12:02:07
